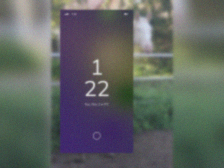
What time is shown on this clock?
1:22
